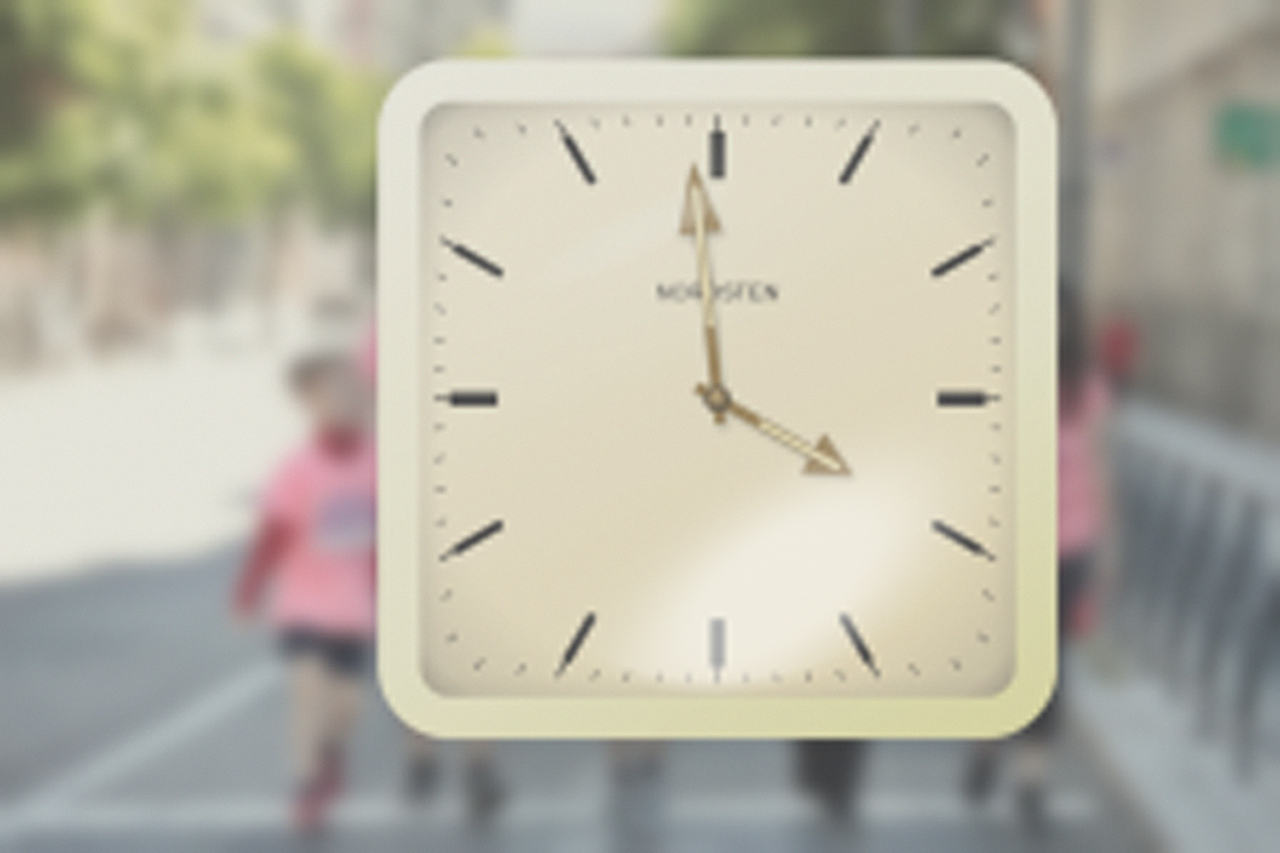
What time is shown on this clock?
3:59
